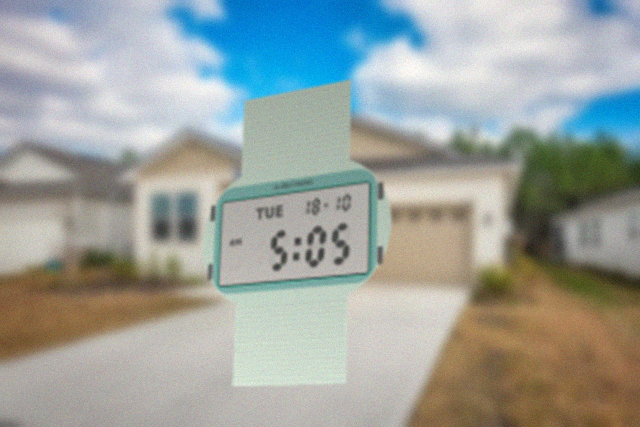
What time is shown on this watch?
5:05
